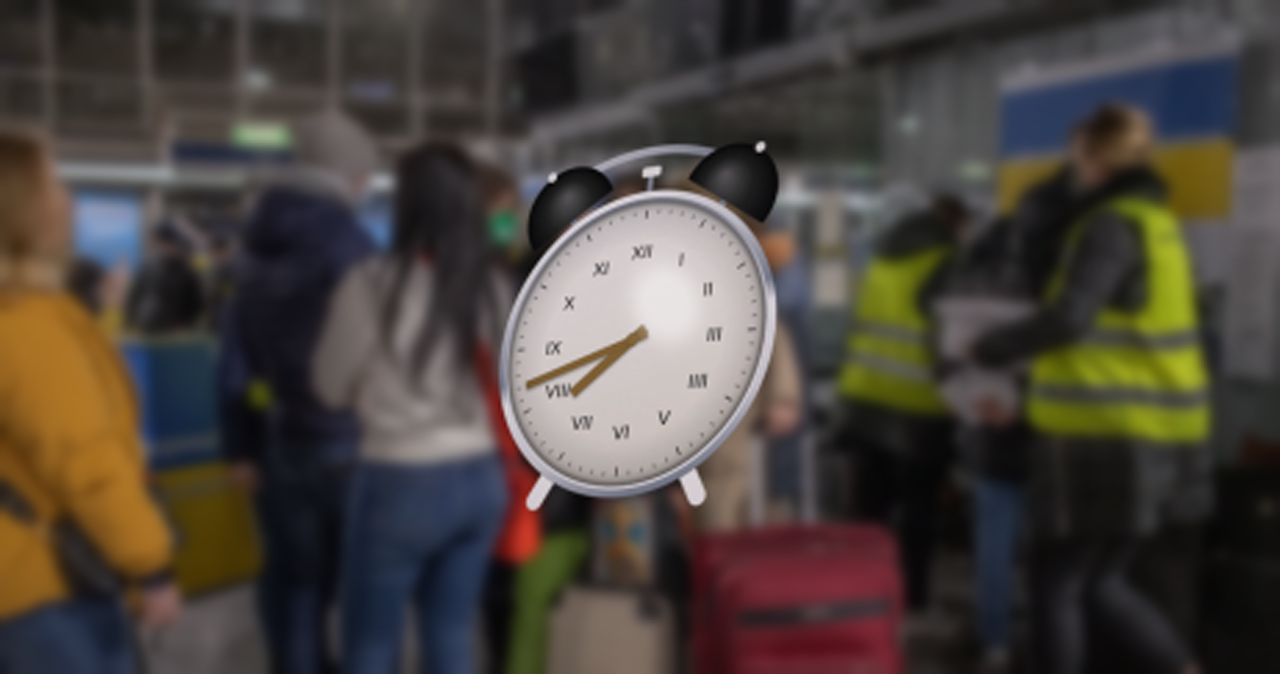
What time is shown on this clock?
7:42
